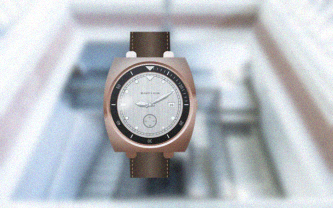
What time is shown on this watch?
9:10
